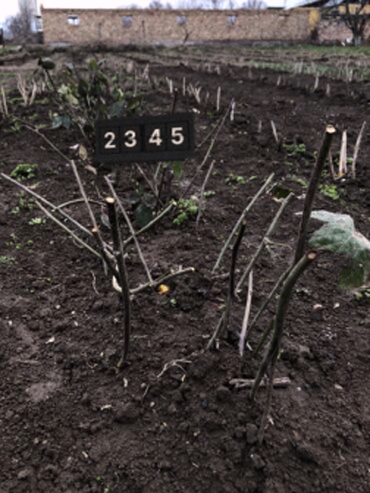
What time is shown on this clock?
23:45
